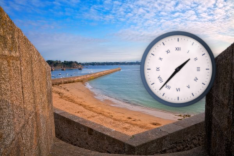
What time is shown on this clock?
1:37
